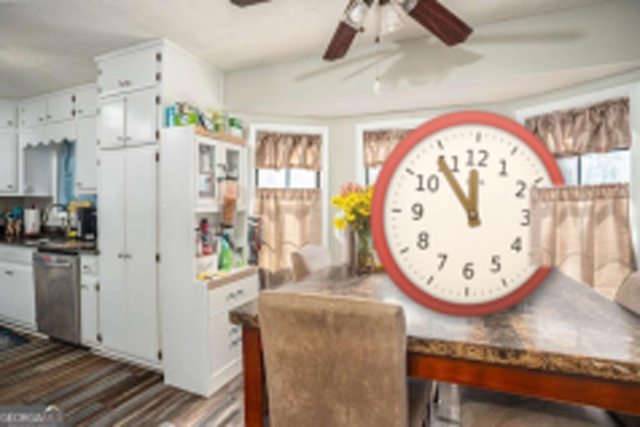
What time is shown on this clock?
11:54
